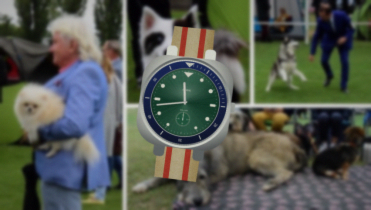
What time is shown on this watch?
11:43
